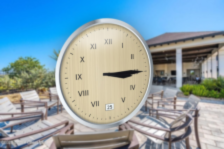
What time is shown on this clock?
3:15
